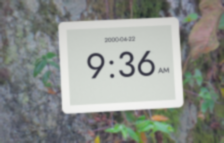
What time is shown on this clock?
9:36
